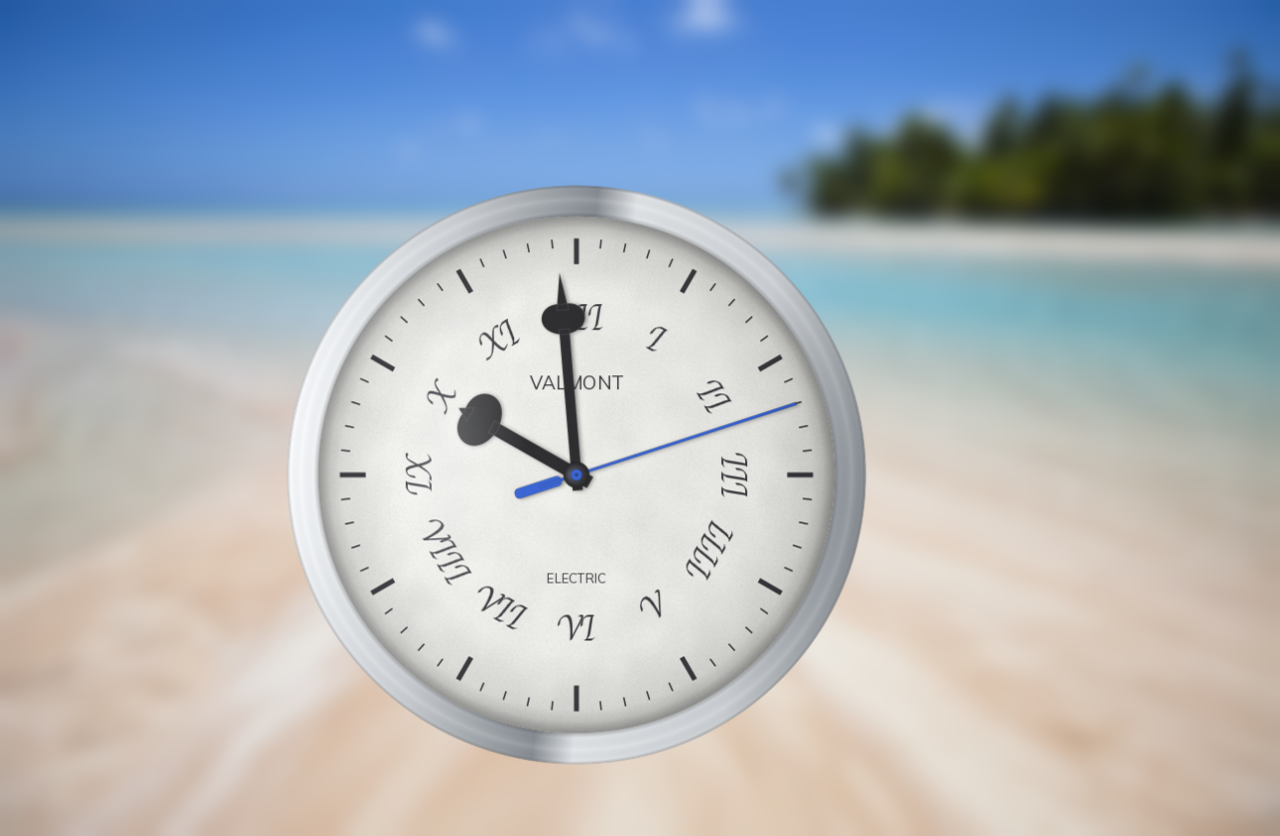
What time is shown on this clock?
9:59:12
